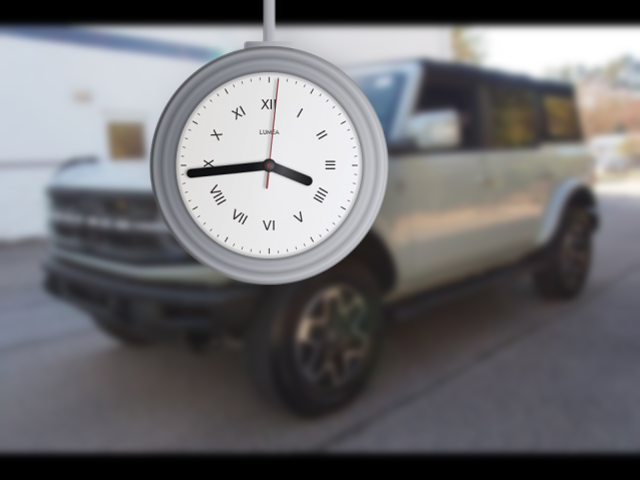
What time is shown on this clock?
3:44:01
